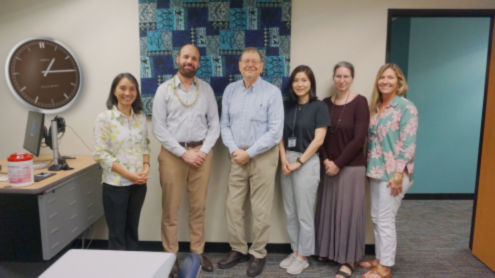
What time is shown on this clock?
1:15
